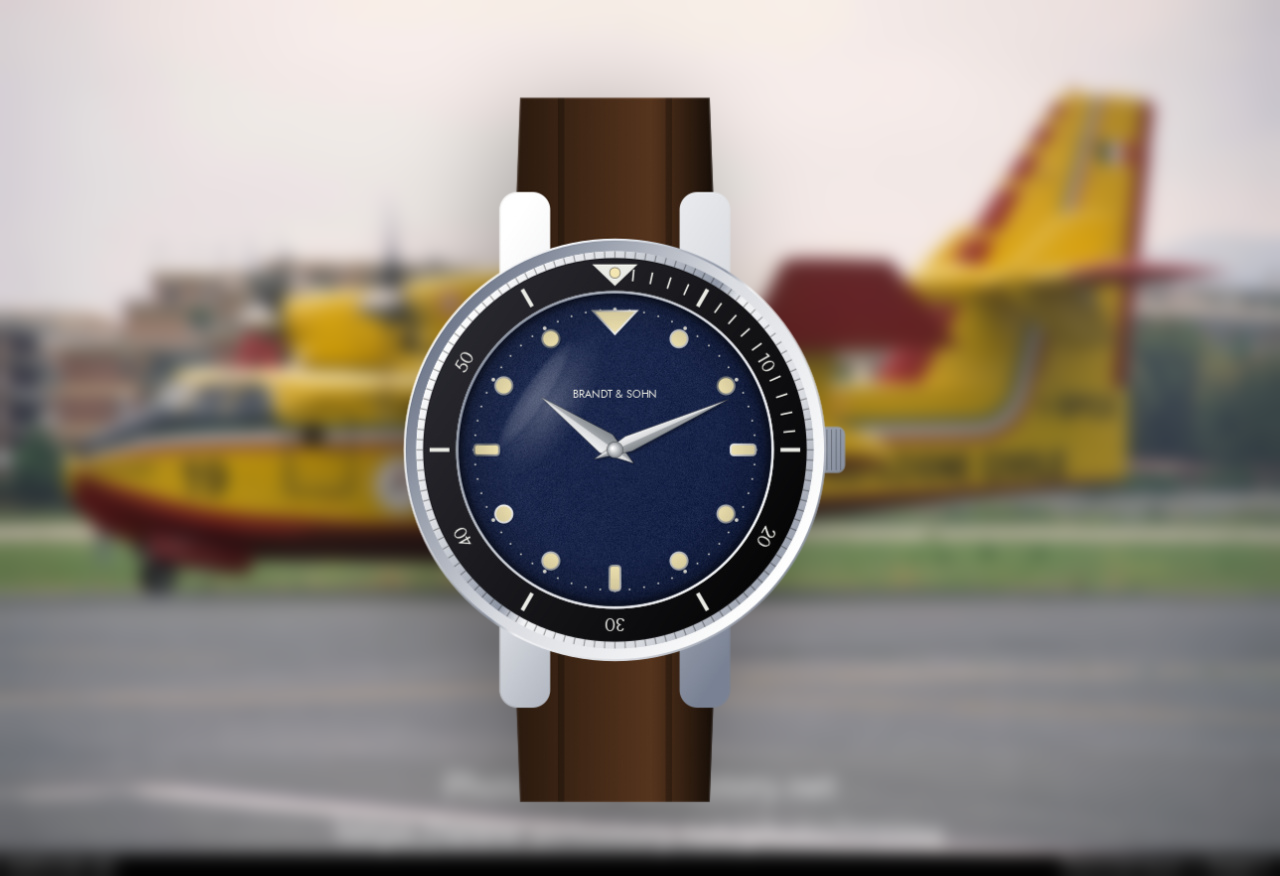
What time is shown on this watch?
10:11
